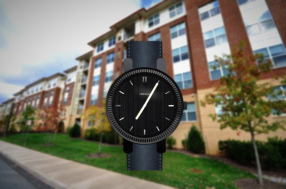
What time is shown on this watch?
7:05
